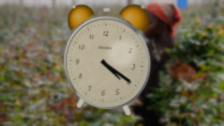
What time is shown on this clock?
4:20
